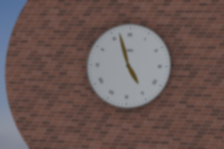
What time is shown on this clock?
4:57
